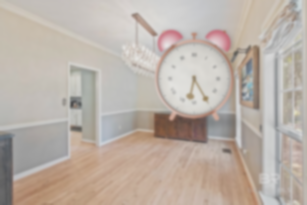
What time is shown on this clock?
6:25
